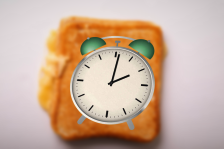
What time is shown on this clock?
2:01
